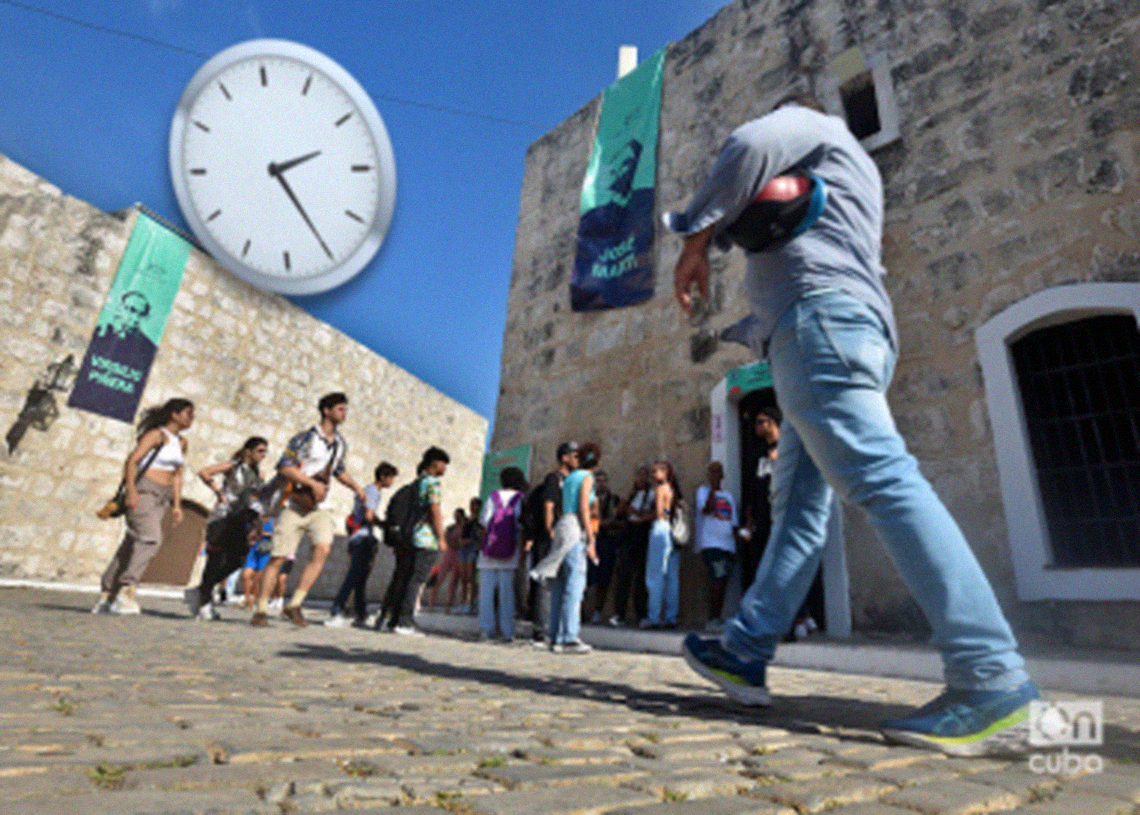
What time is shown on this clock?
2:25
